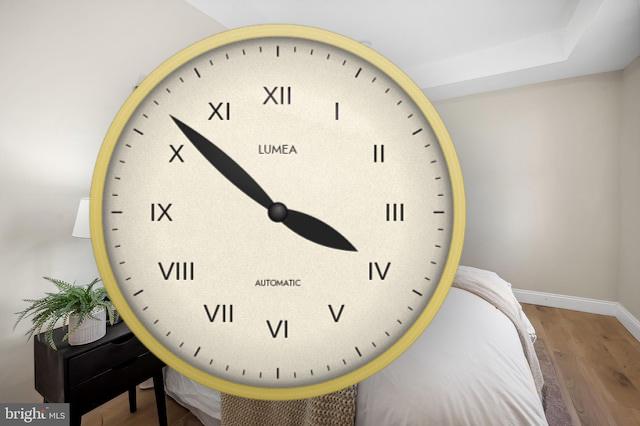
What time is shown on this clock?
3:52
